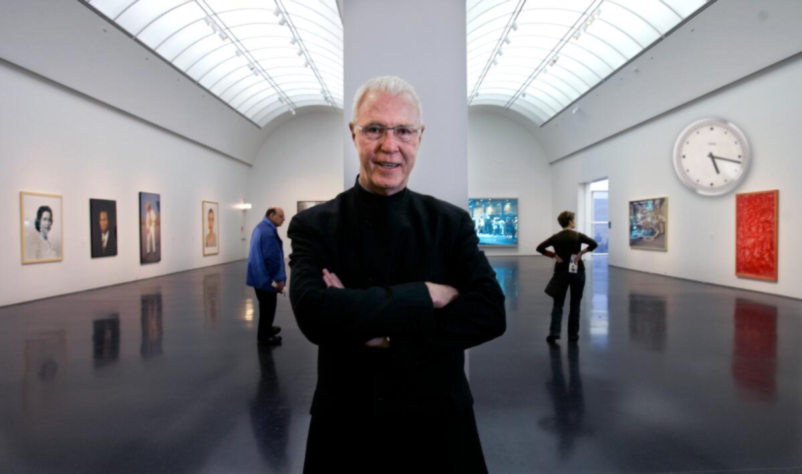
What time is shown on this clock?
5:17
